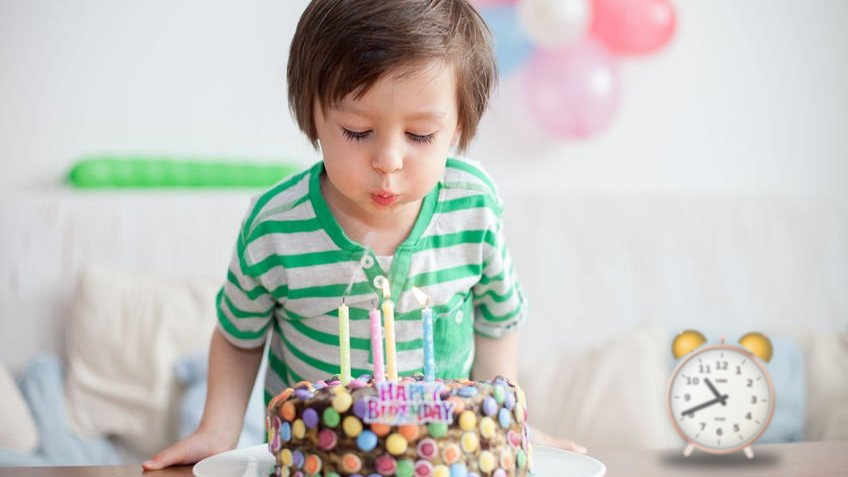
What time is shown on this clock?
10:41
